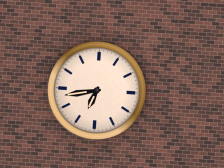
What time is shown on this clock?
6:43
